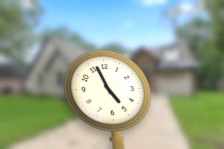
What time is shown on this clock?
4:57
